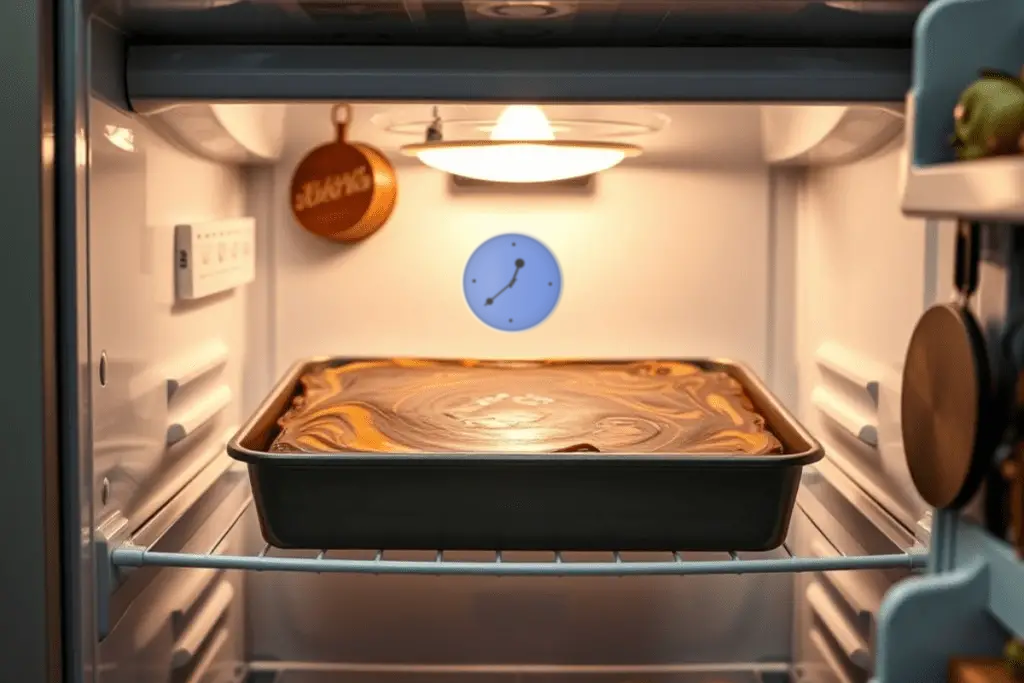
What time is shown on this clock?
12:38
